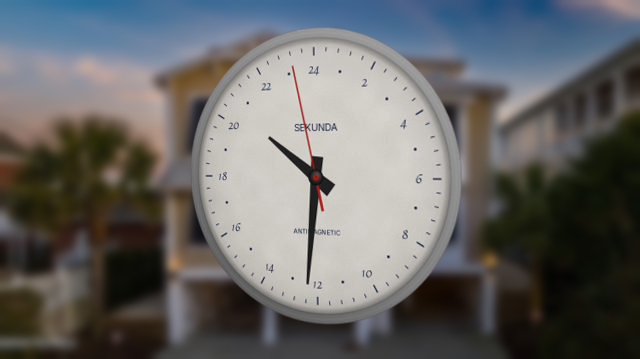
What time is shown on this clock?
20:30:58
